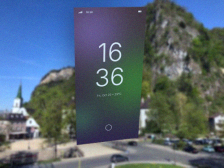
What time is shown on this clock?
16:36
